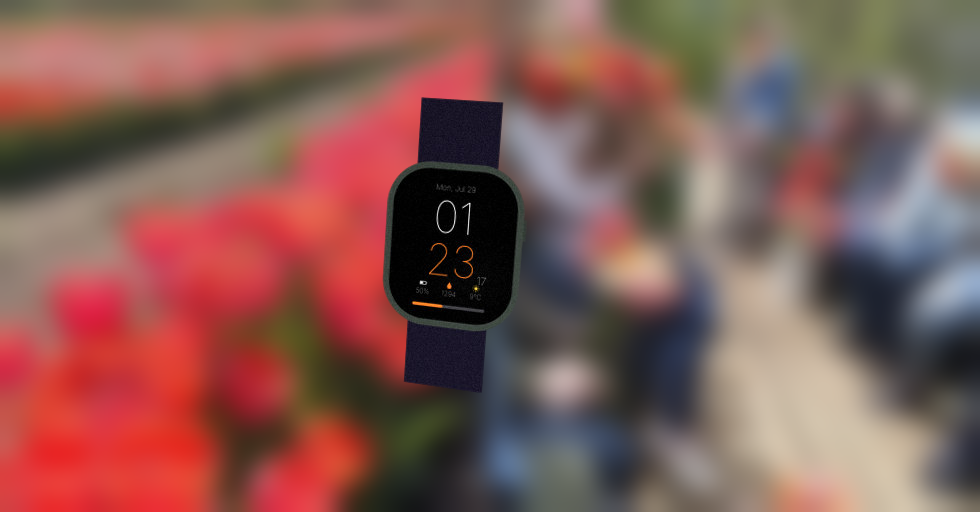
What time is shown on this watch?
1:23:17
